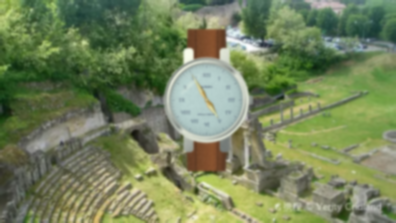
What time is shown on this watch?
4:55
